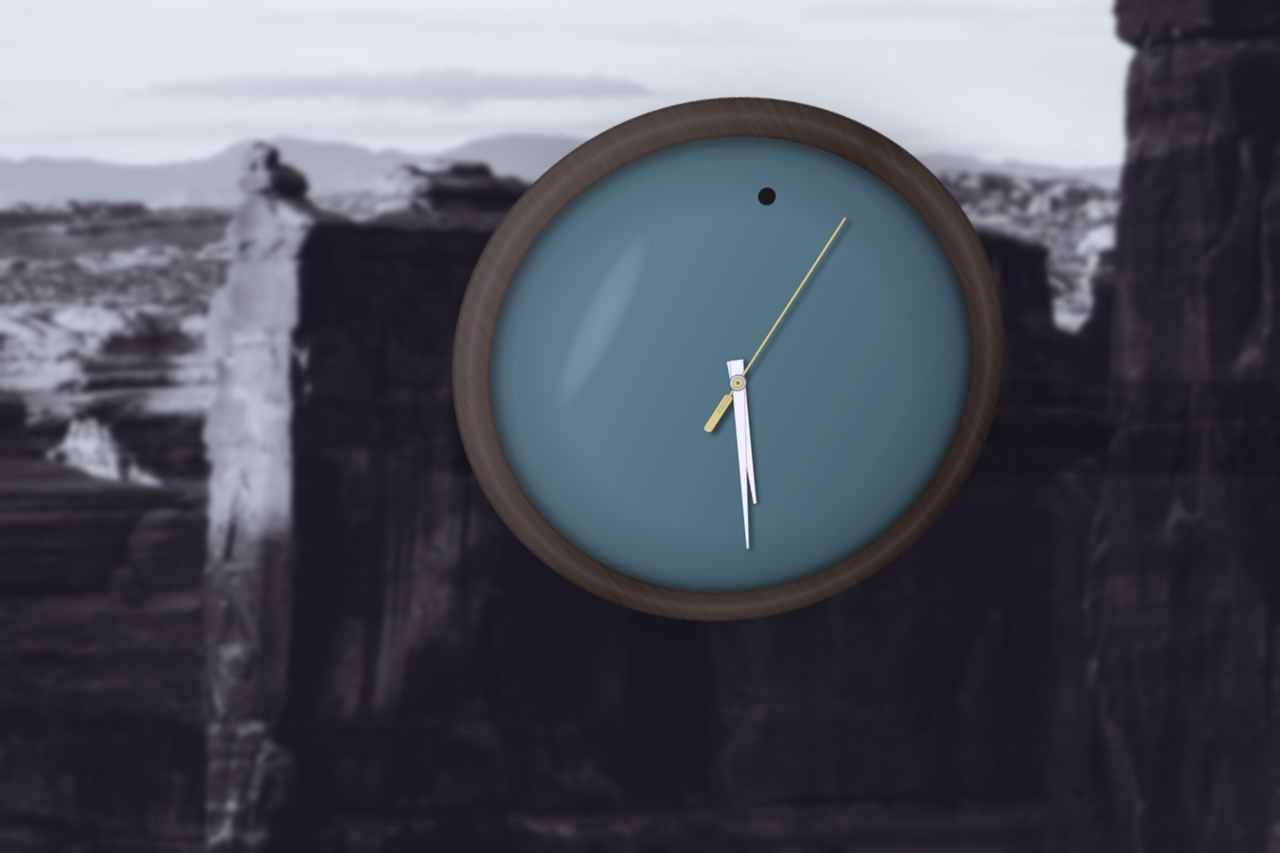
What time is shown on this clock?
5:28:04
